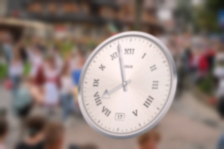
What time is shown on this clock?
7:57
